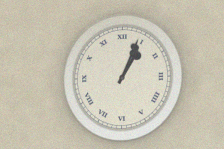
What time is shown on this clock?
1:04
